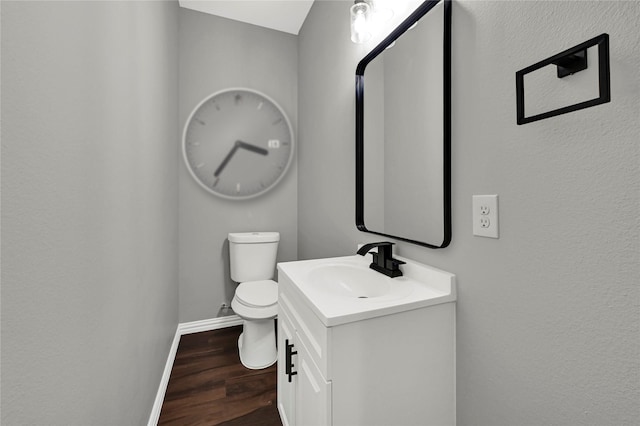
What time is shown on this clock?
3:36
